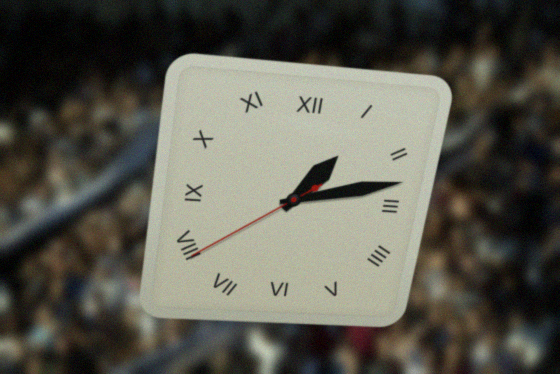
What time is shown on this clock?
1:12:39
